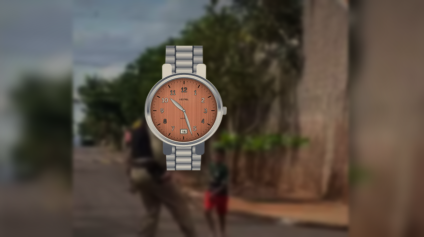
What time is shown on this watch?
10:27
